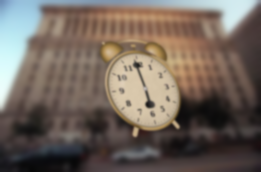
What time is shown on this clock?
5:59
